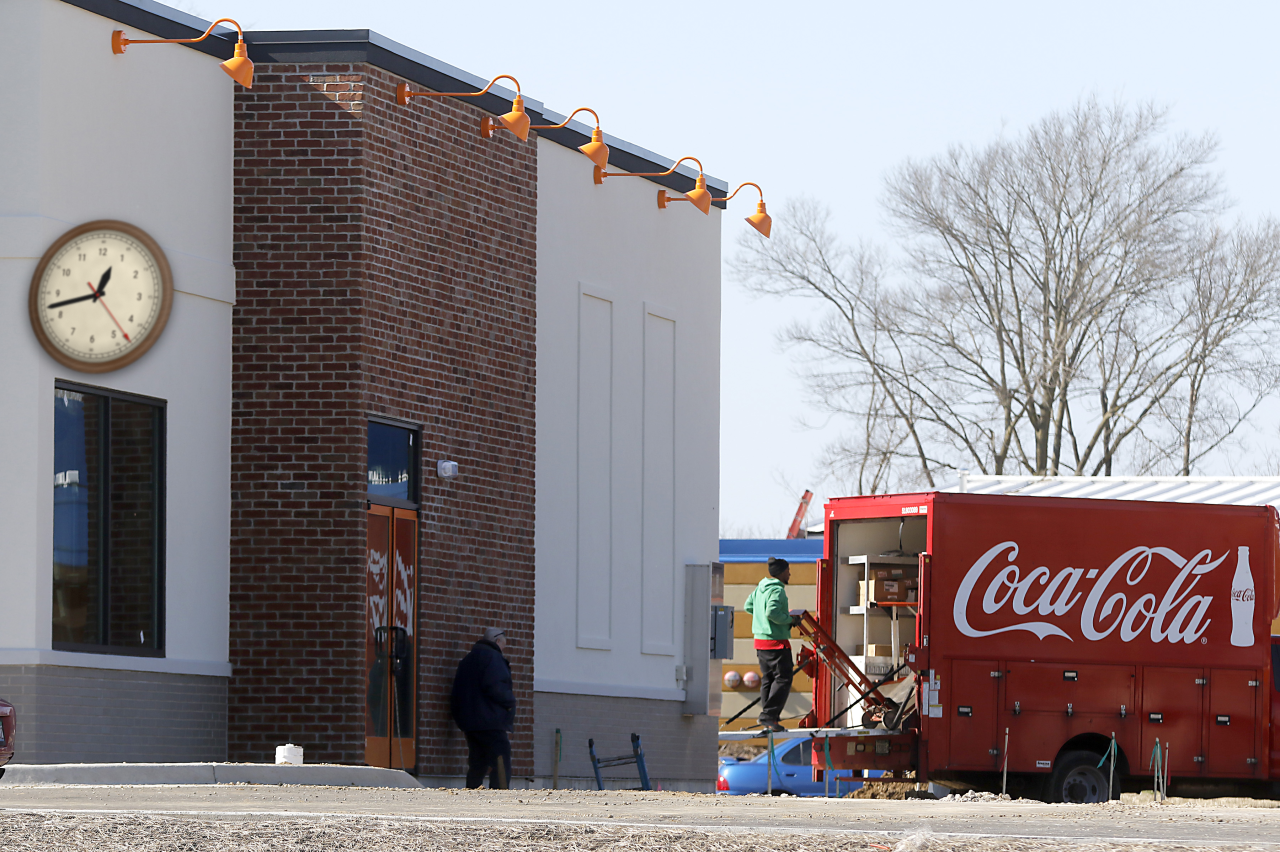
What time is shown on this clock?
12:42:23
